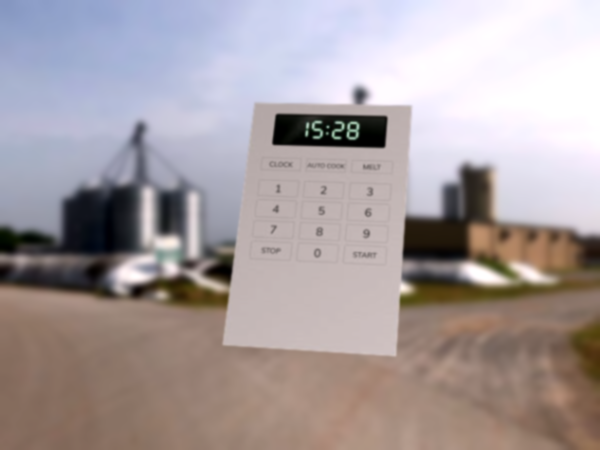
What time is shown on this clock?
15:28
